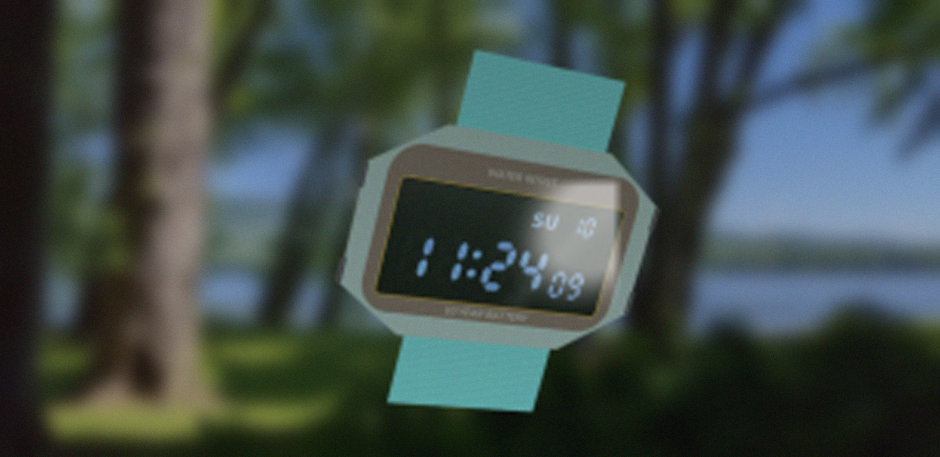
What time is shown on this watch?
11:24:09
